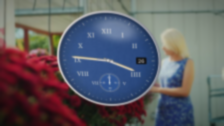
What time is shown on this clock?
3:46
